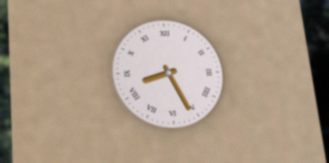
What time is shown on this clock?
8:26
